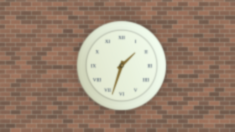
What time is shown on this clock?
1:33
